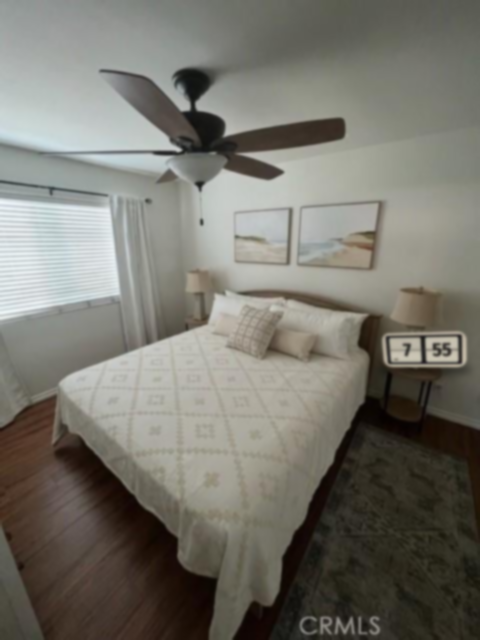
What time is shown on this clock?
7:55
